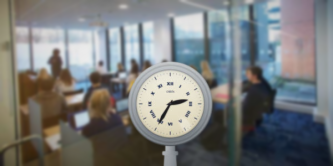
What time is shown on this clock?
2:35
